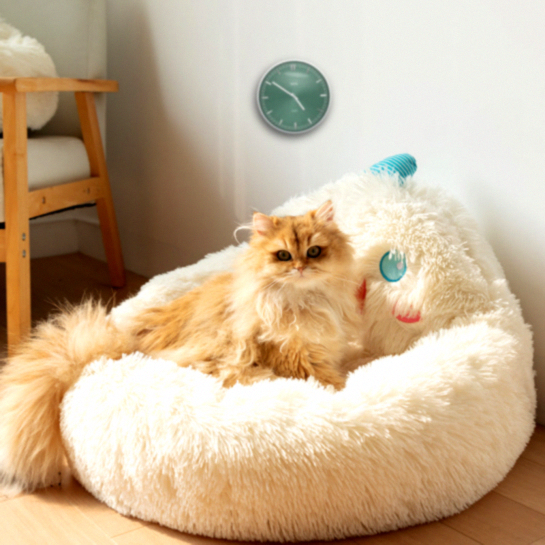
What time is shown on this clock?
4:51
